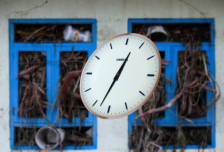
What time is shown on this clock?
12:33
